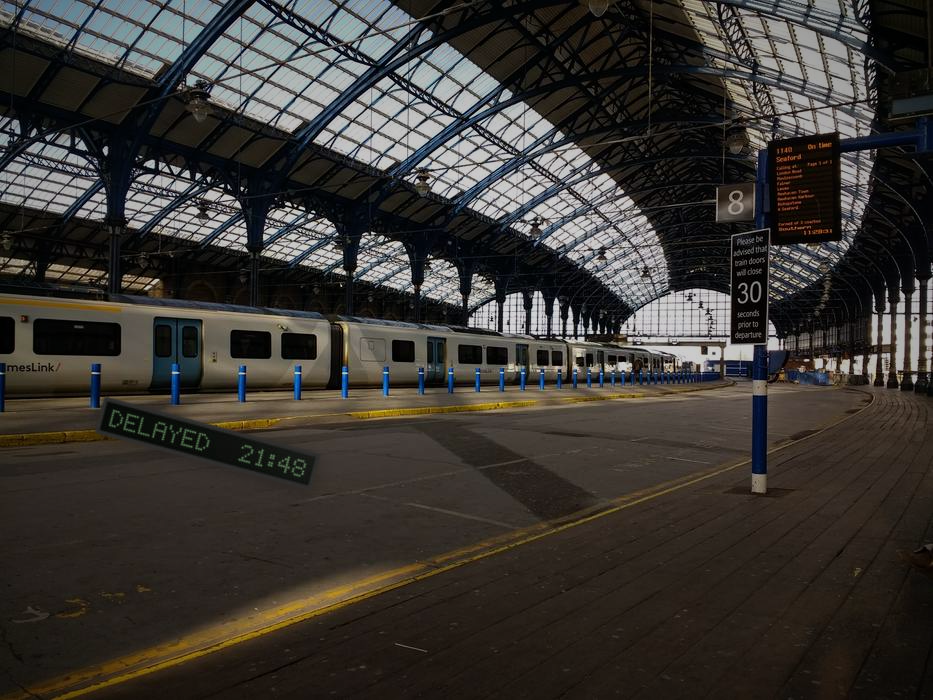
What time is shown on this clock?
21:48
